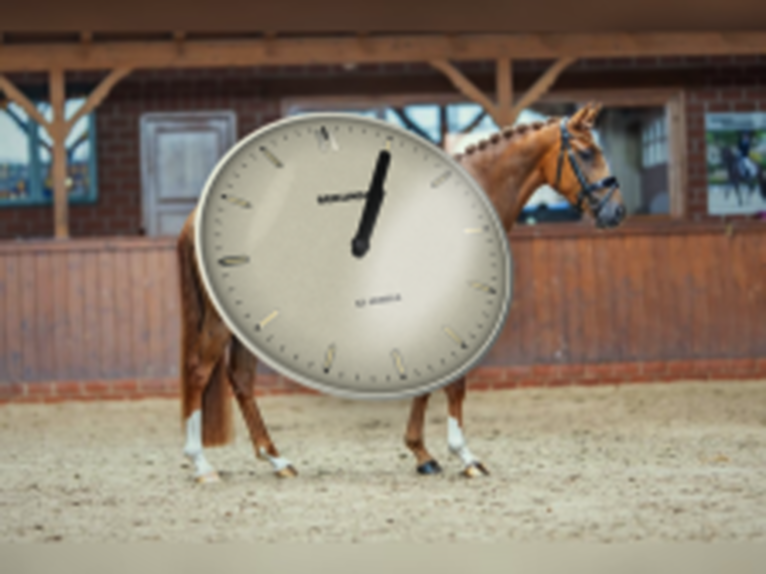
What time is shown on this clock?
1:05
